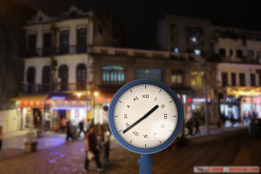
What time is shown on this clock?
1:39
